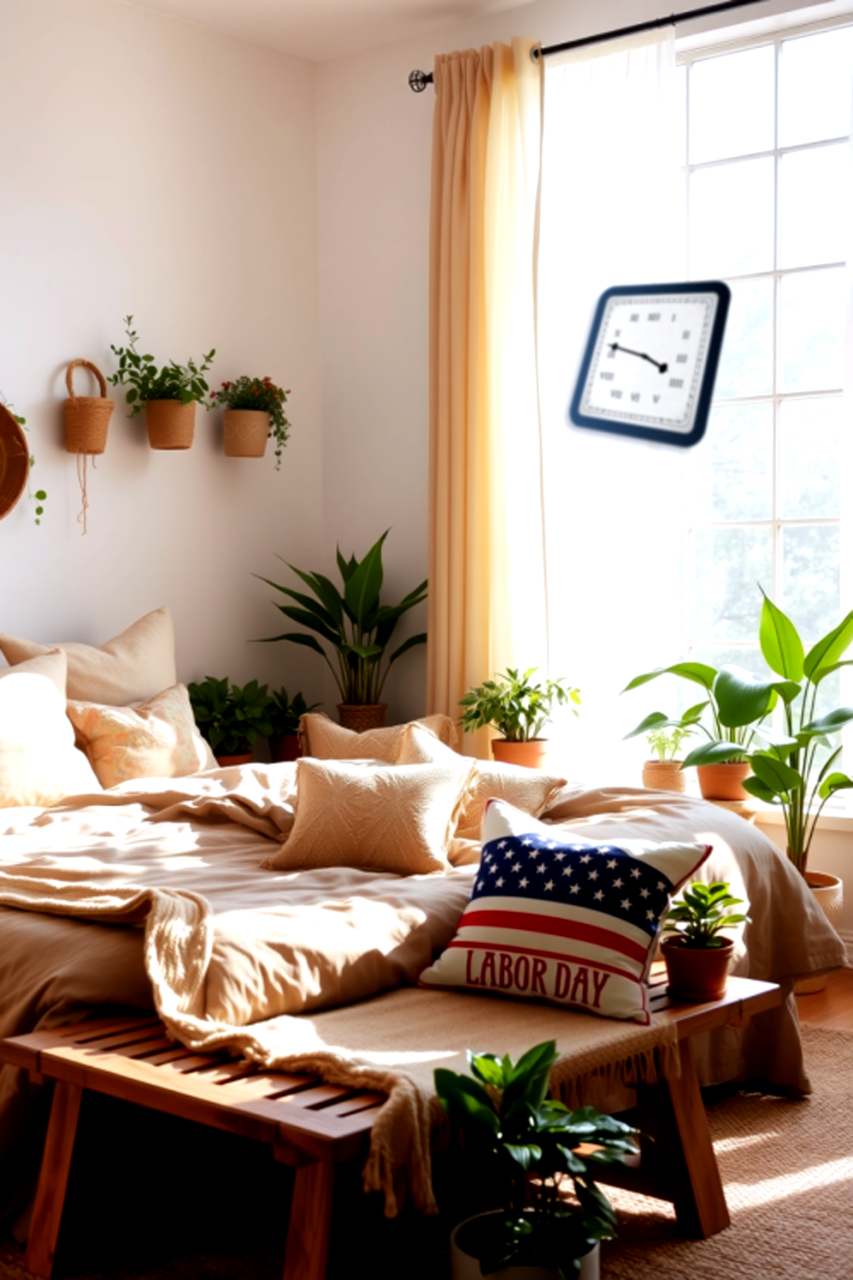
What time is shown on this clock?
3:47
